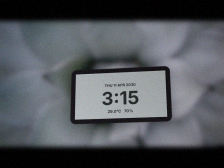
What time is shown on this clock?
3:15
